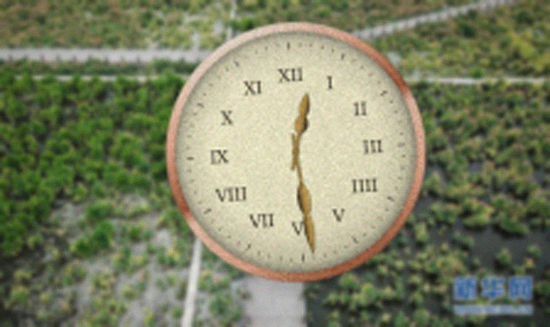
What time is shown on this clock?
12:29
